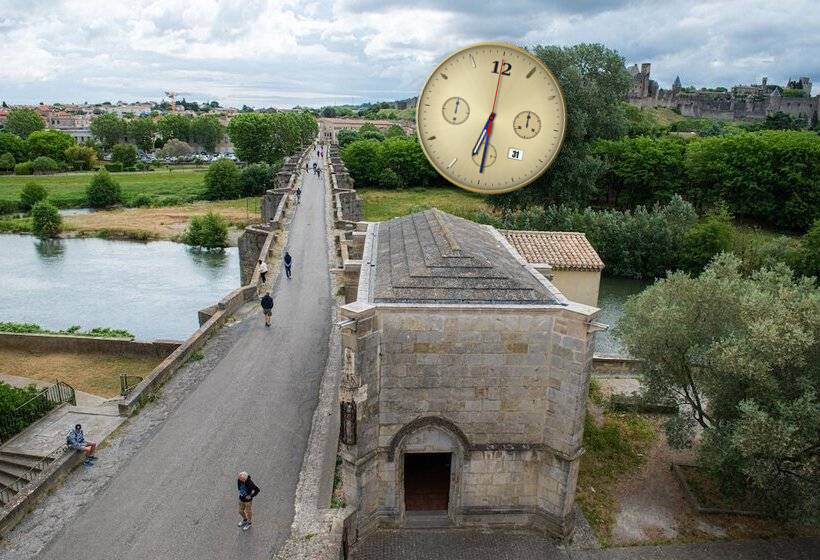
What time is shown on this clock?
6:30
